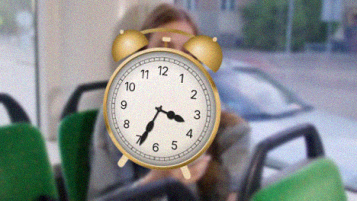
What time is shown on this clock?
3:34
